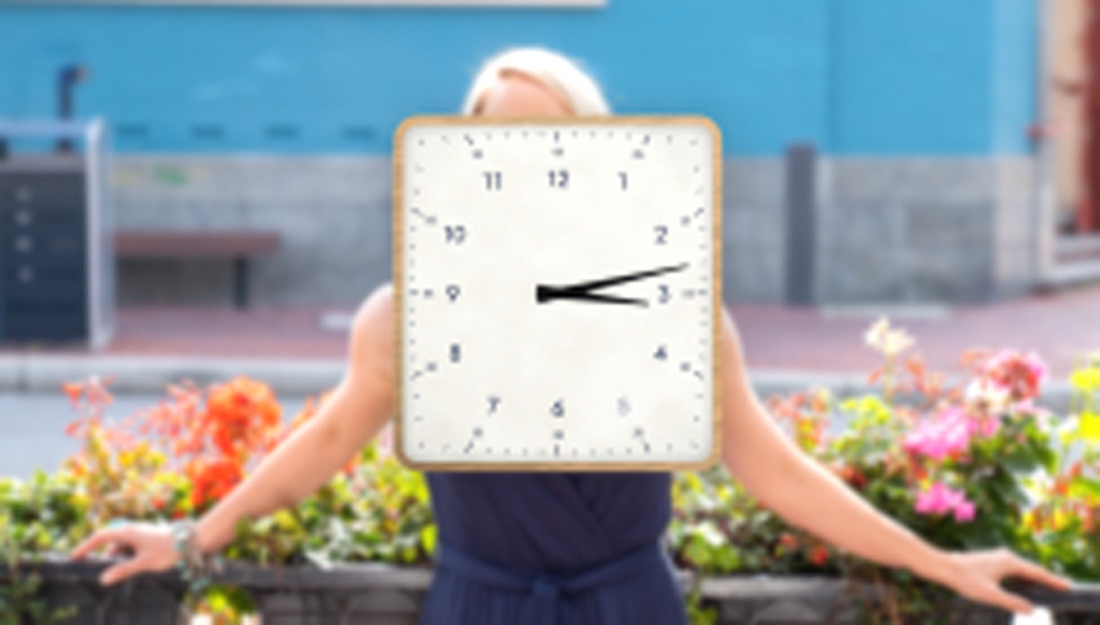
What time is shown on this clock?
3:13
